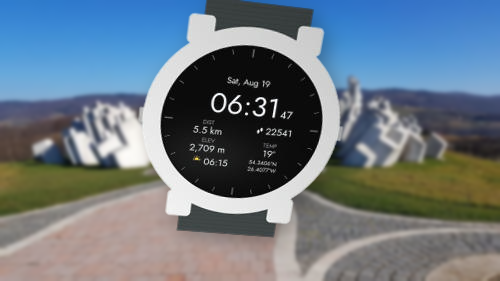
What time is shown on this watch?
6:31:47
